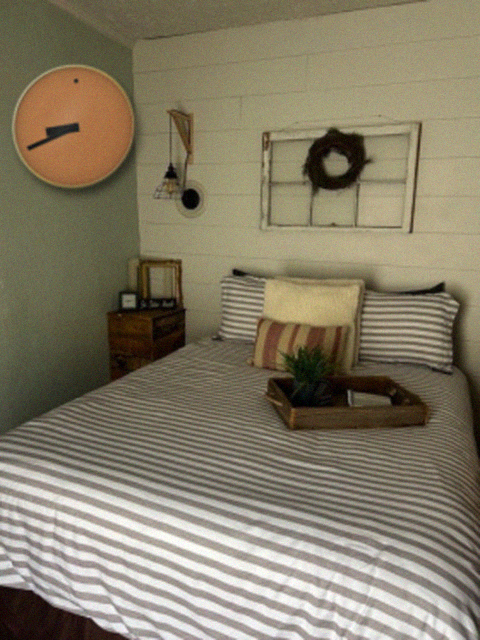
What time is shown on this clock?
8:41
